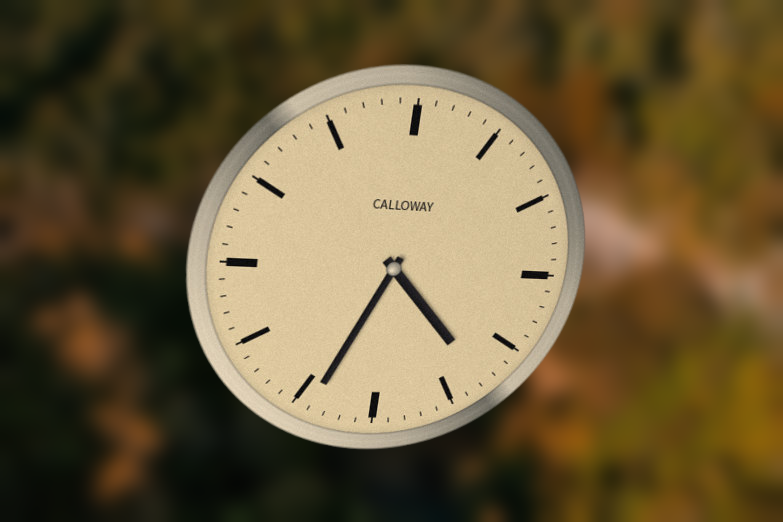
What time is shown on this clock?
4:34
